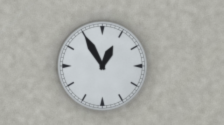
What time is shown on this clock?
12:55
